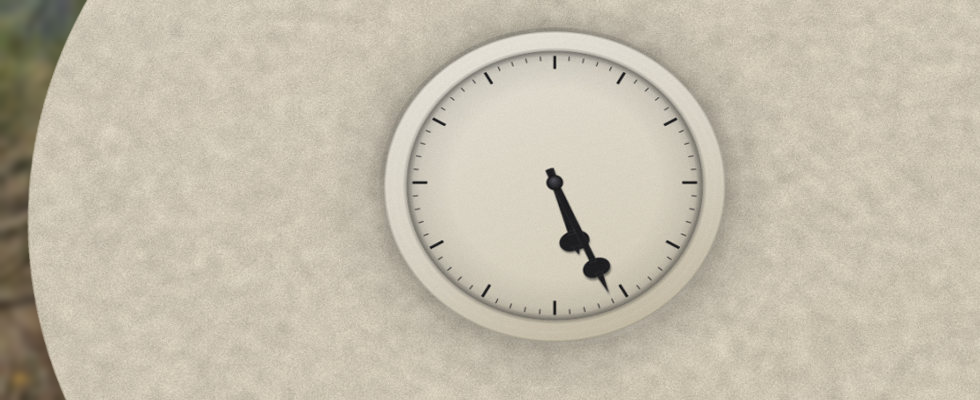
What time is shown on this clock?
5:26
